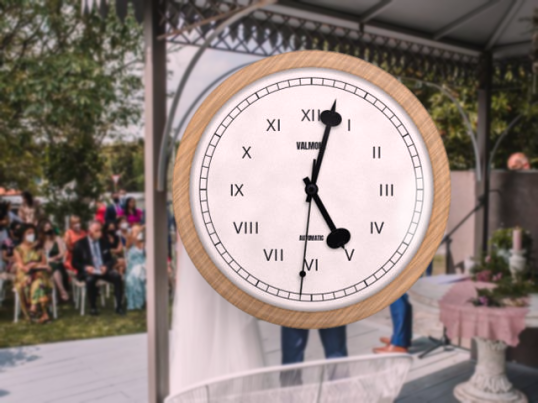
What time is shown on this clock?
5:02:31
